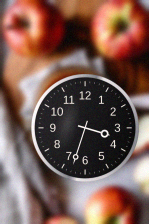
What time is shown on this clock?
3:33
